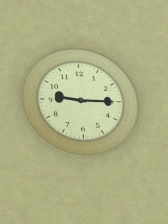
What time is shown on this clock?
9:15
